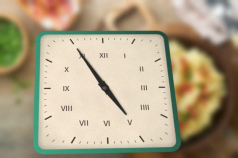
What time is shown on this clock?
4:55
